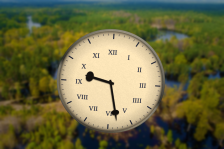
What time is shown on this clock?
9:28
